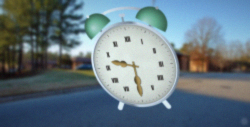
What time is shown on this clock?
9:30
